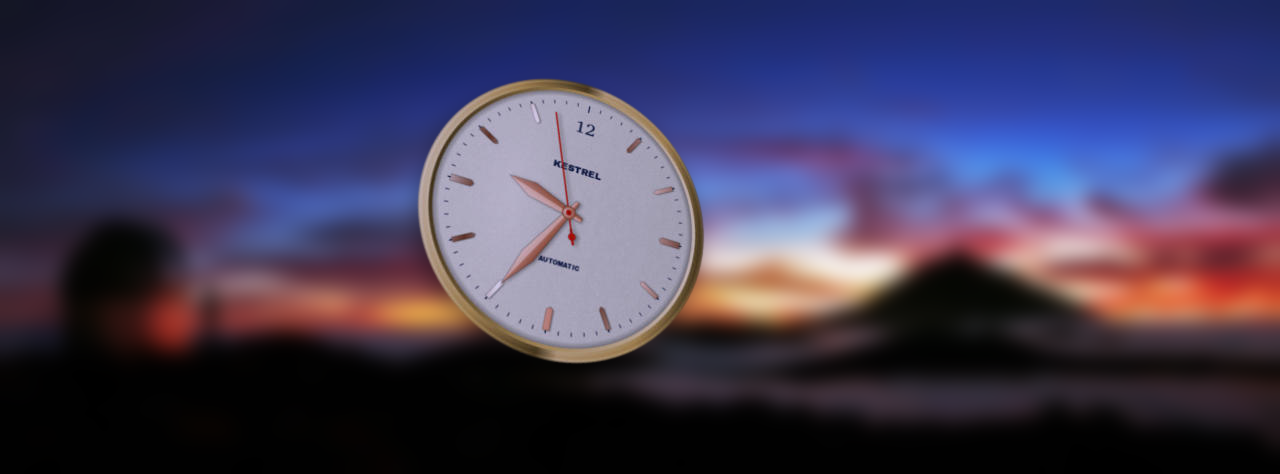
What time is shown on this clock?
9:34:57
